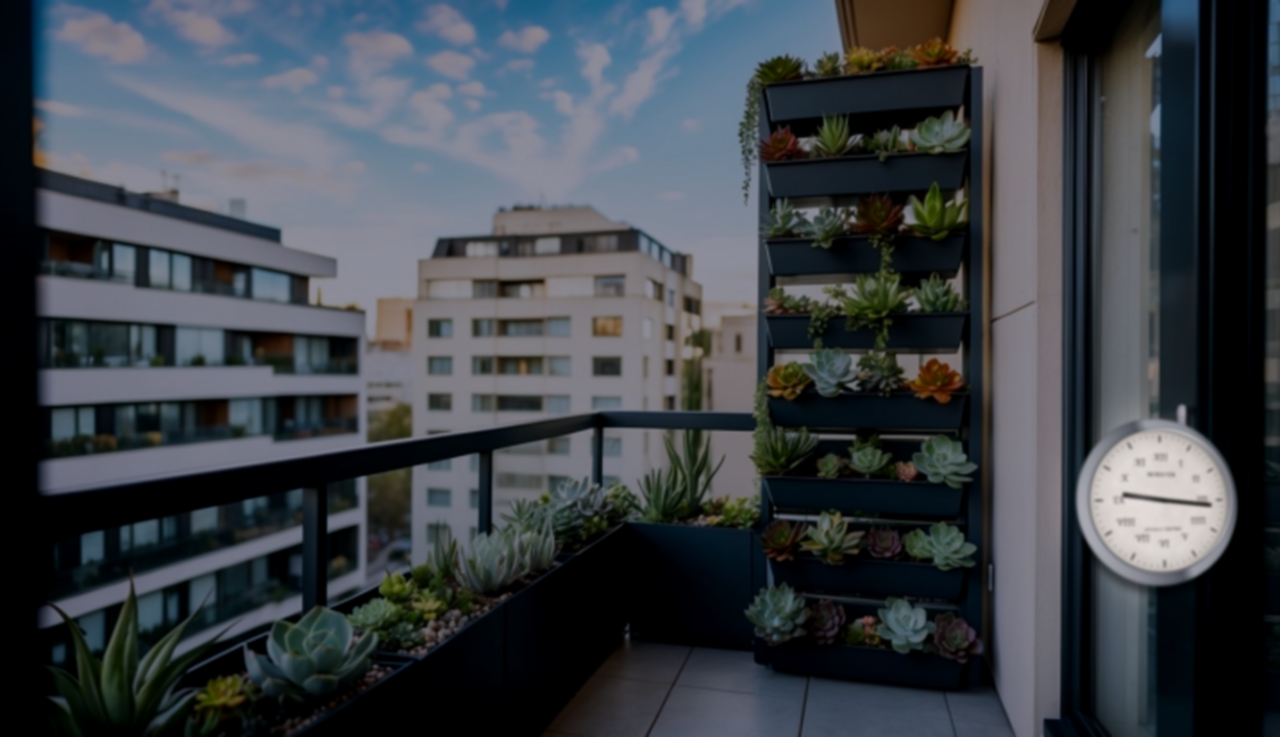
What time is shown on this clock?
9:16
